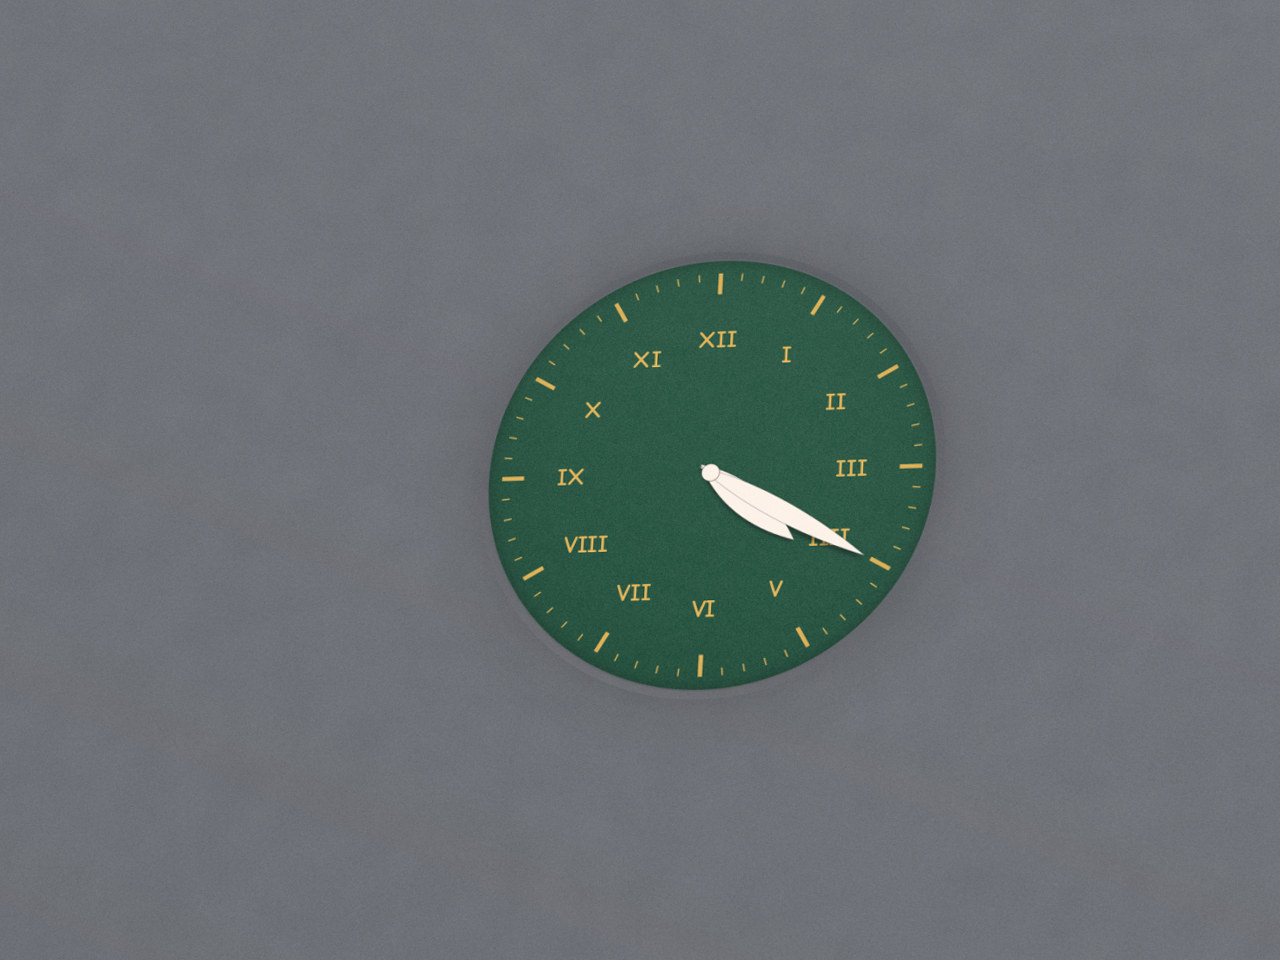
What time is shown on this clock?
4:20
